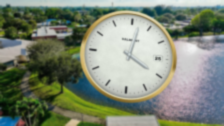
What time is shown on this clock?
4:02
